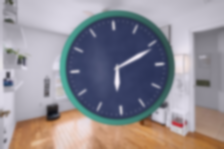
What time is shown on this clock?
6:11
